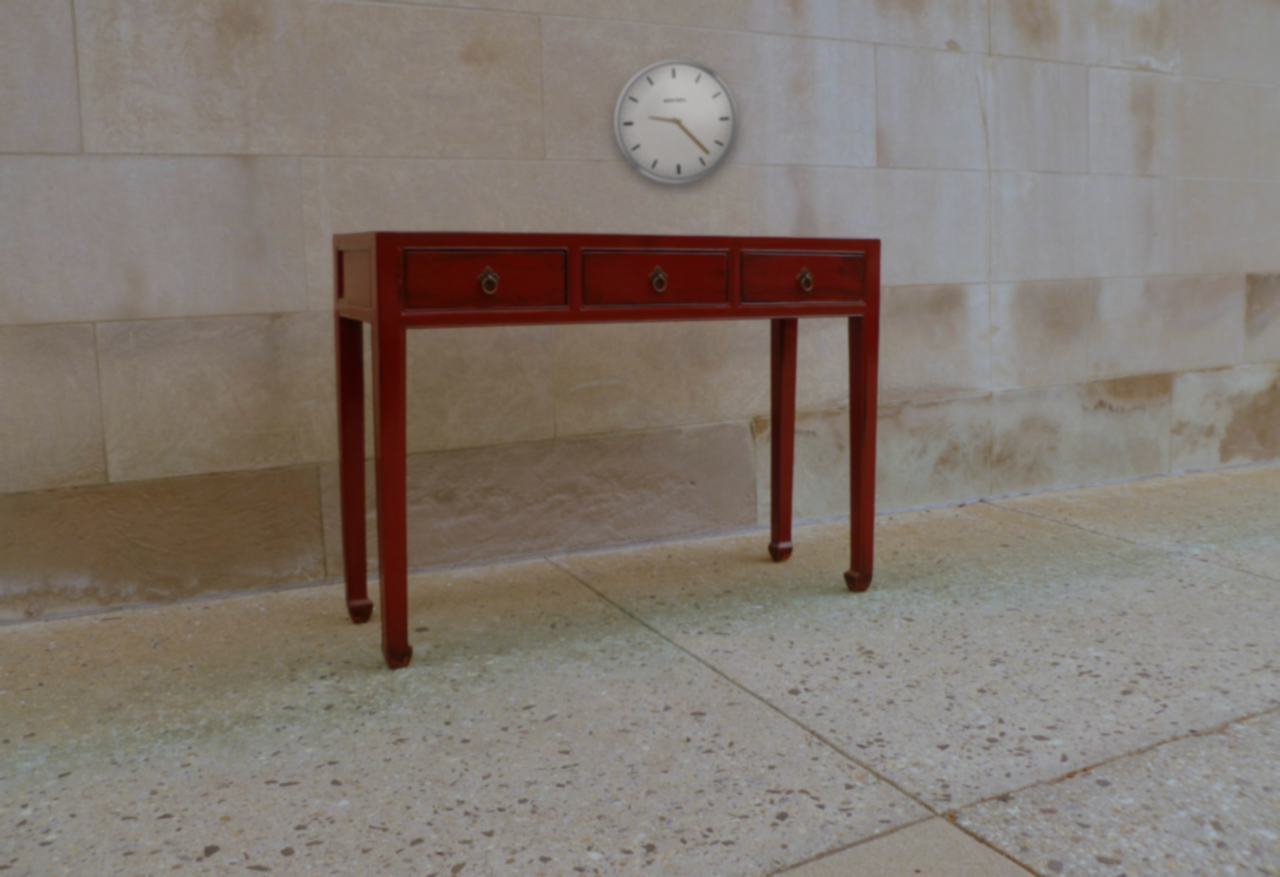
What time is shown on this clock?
9:23
